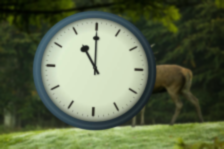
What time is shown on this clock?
11:00
